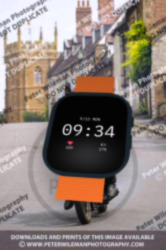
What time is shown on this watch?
9:34
